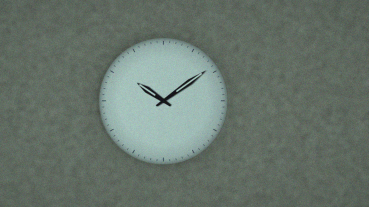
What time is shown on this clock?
10:09
